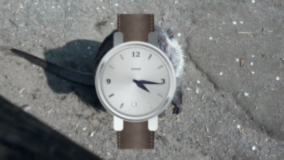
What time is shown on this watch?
4:16
